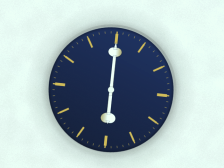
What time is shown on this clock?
6:00
